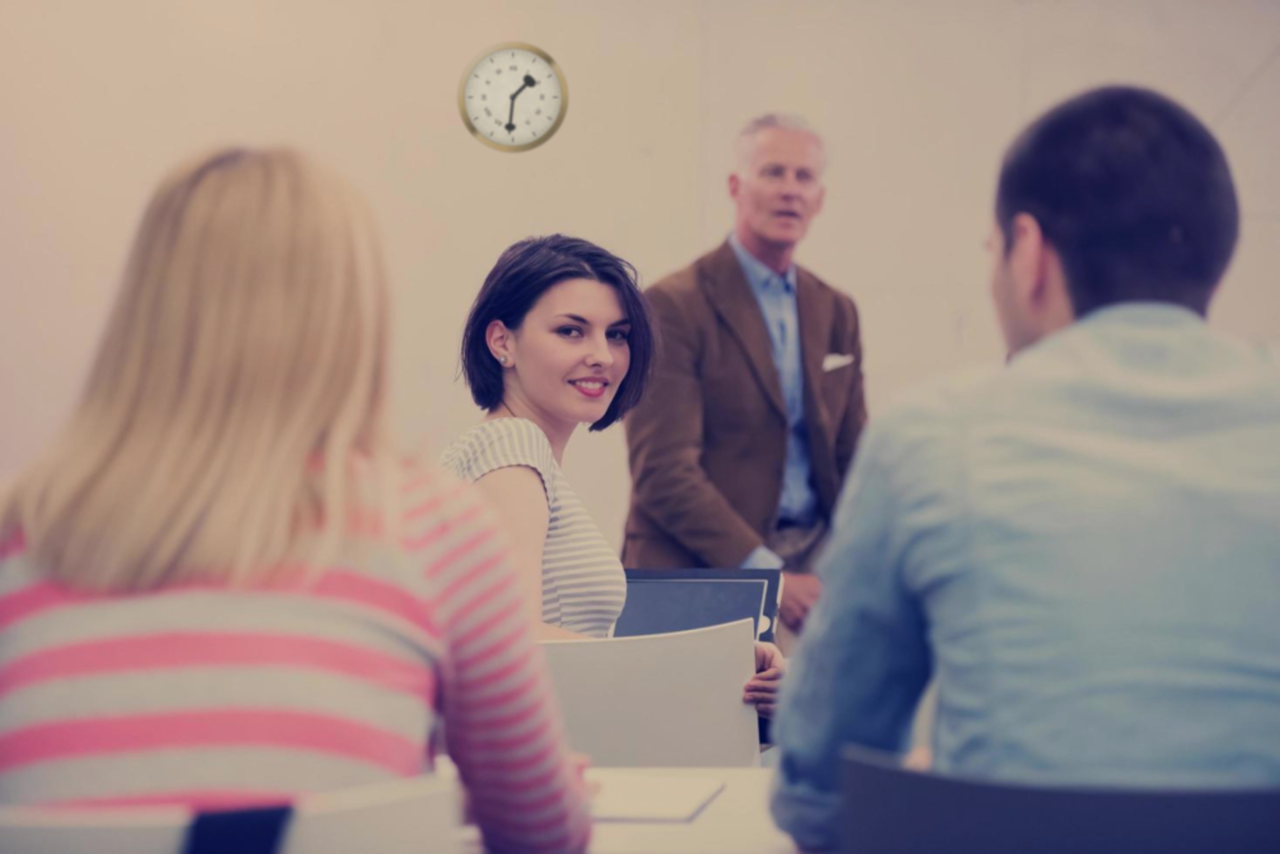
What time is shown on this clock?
1:31
